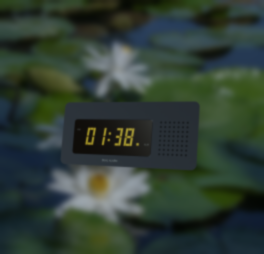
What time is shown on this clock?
1:38
